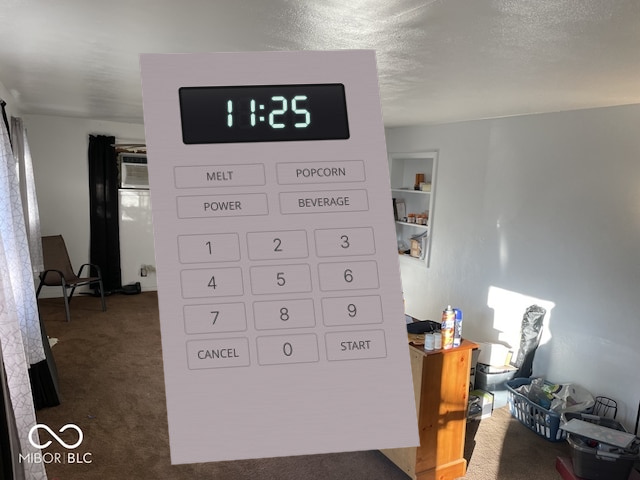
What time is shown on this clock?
11:25
